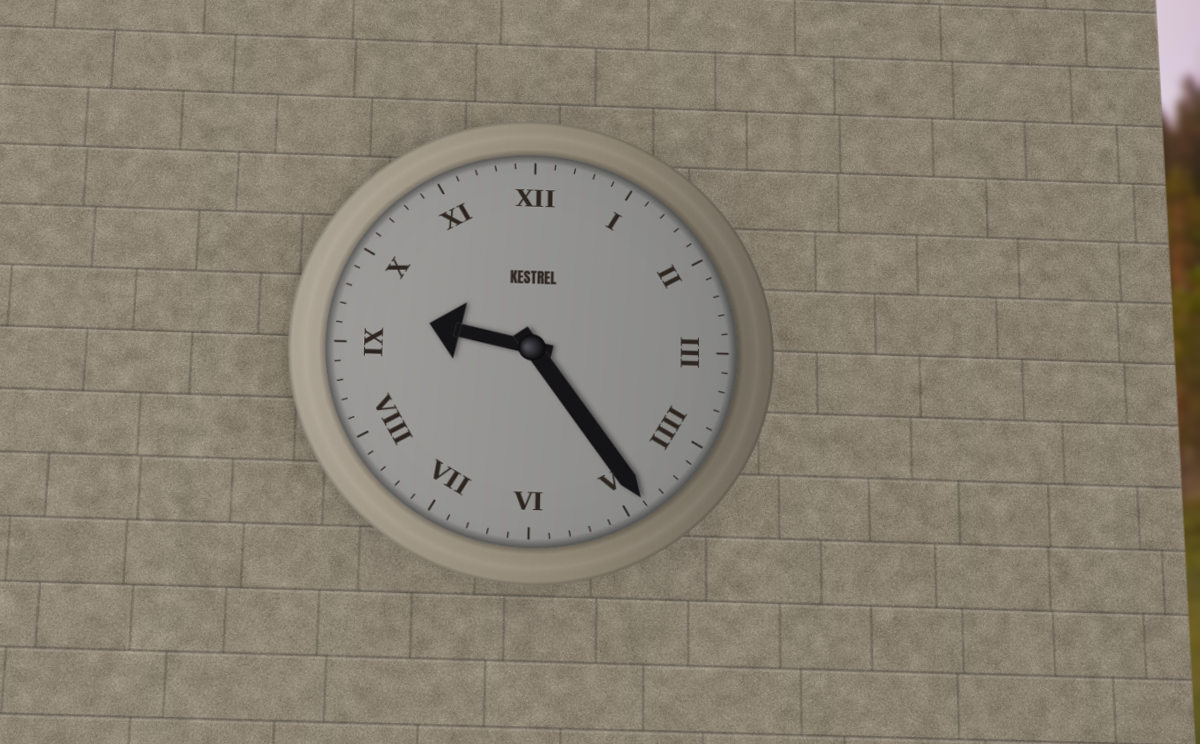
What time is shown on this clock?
9:24
